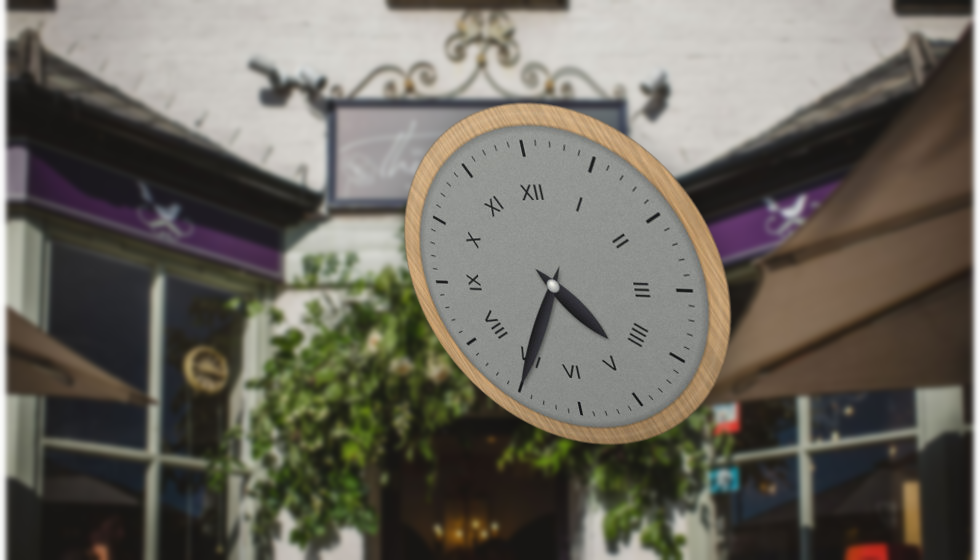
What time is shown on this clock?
4:35
